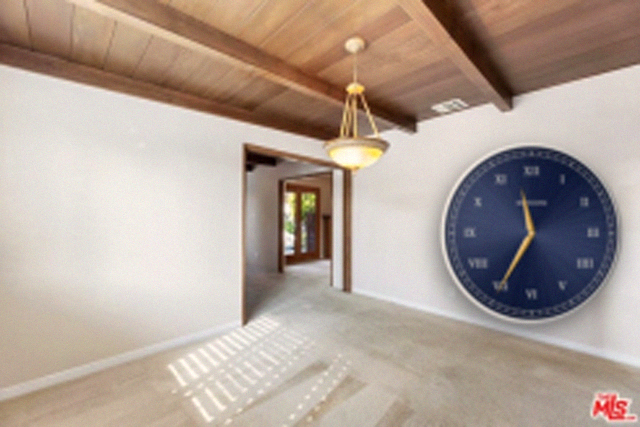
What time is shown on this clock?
11:35
